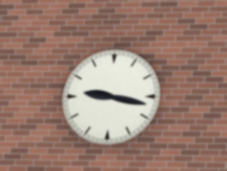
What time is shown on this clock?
9:17
